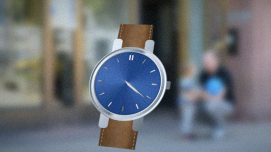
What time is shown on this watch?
4:21
